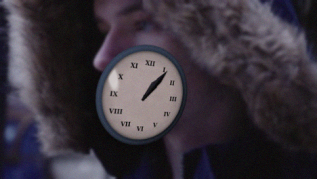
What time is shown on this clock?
1:06
